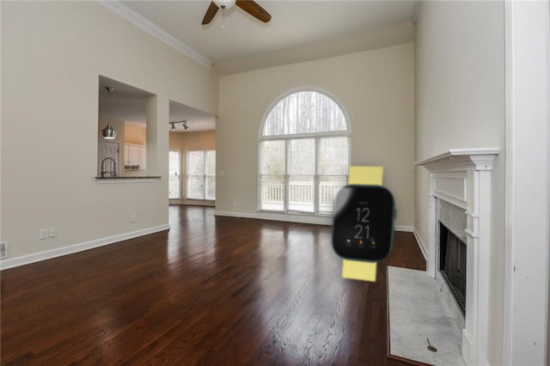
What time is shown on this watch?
12:21
